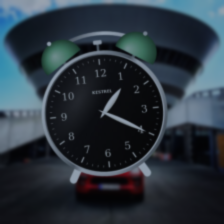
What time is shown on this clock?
1:20
